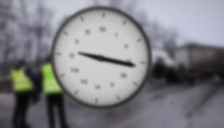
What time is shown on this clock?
9:16
